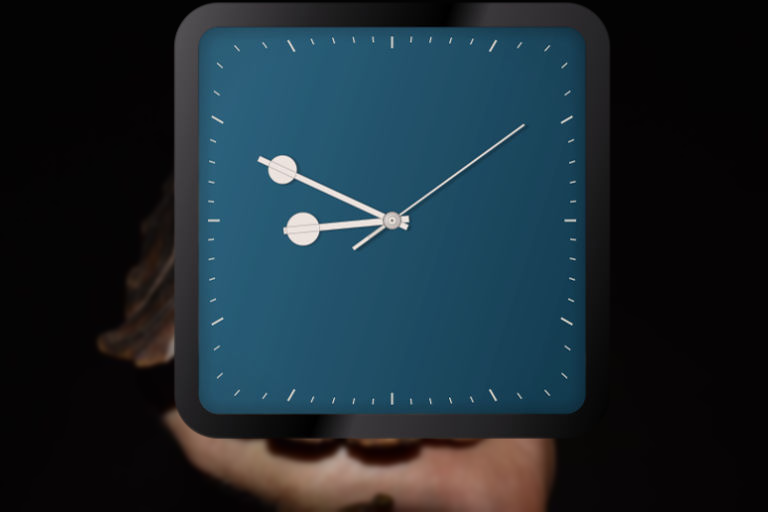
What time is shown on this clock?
8:49:09
